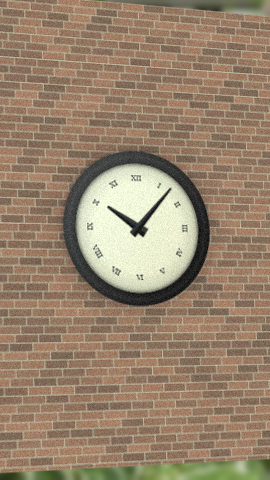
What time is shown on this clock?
10:07
